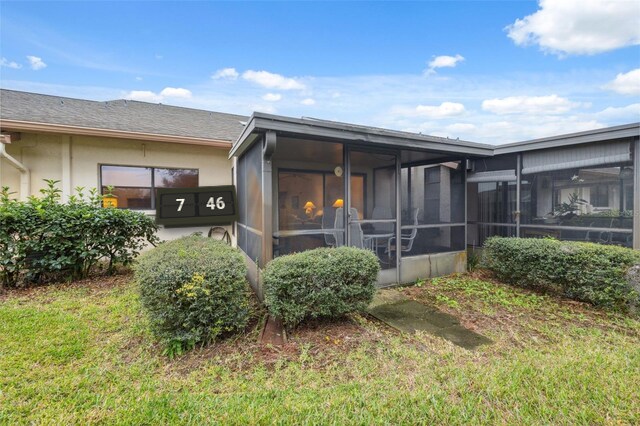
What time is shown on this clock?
7:46
